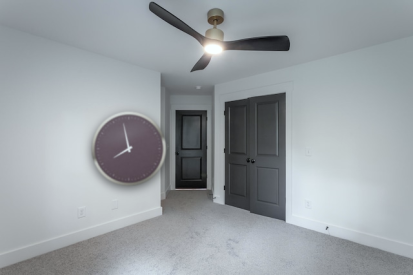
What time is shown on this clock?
7:58
